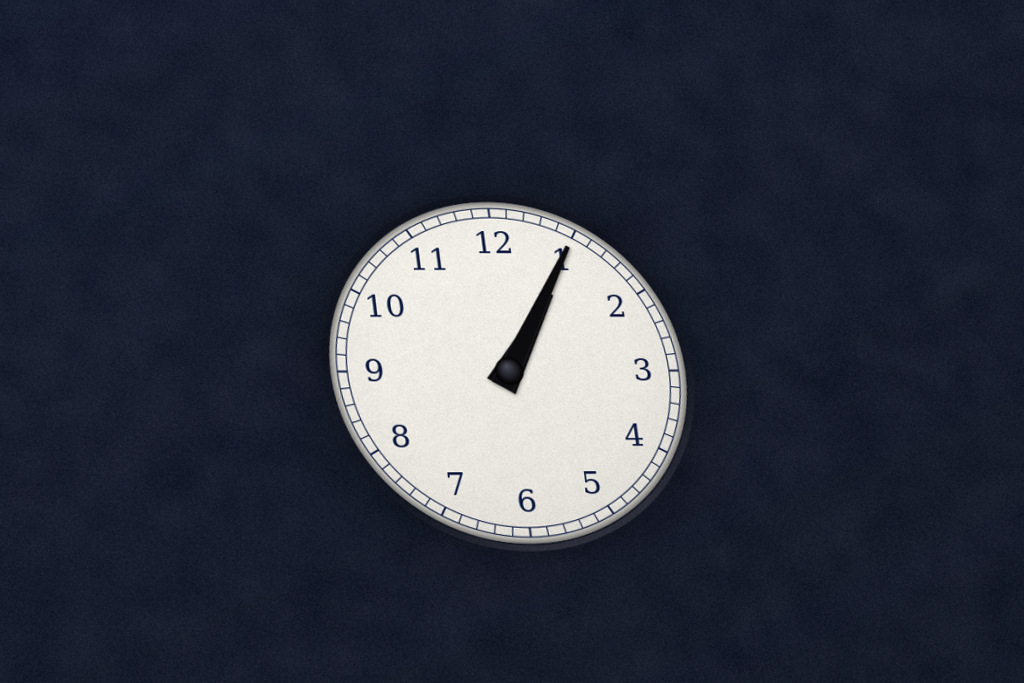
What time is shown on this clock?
1:05
